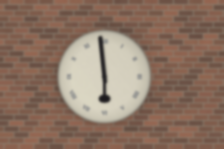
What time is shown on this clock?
5:59
